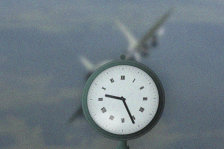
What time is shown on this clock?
9:26
